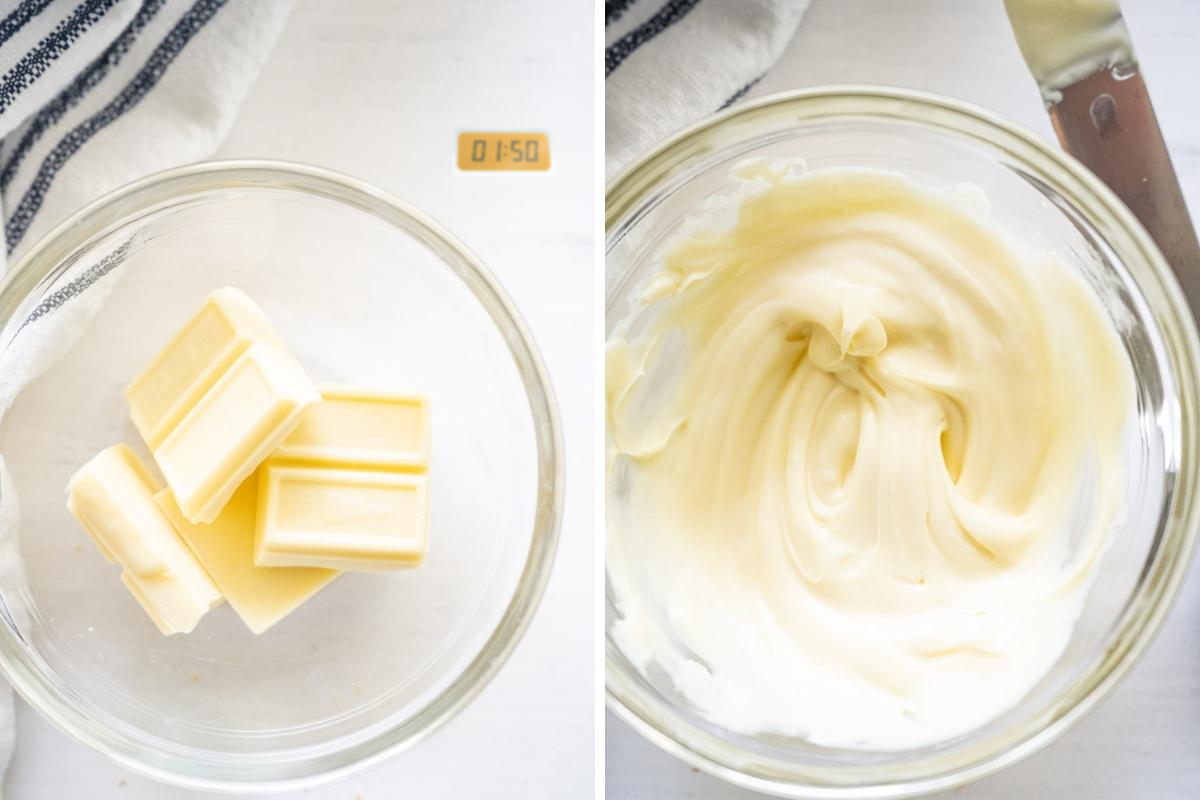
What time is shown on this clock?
1:50
